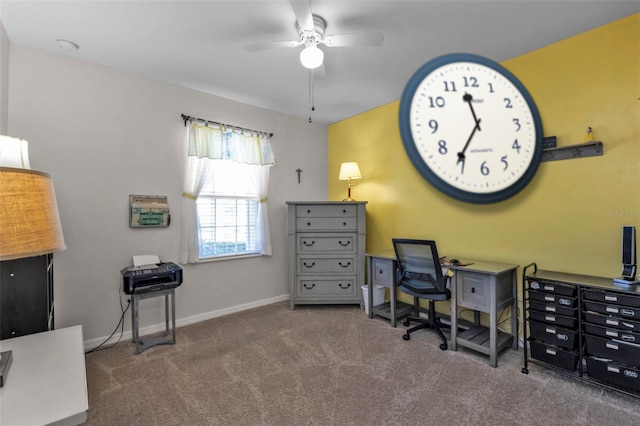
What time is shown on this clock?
11:36
